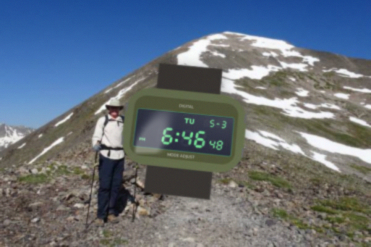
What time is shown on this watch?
6:46:48
